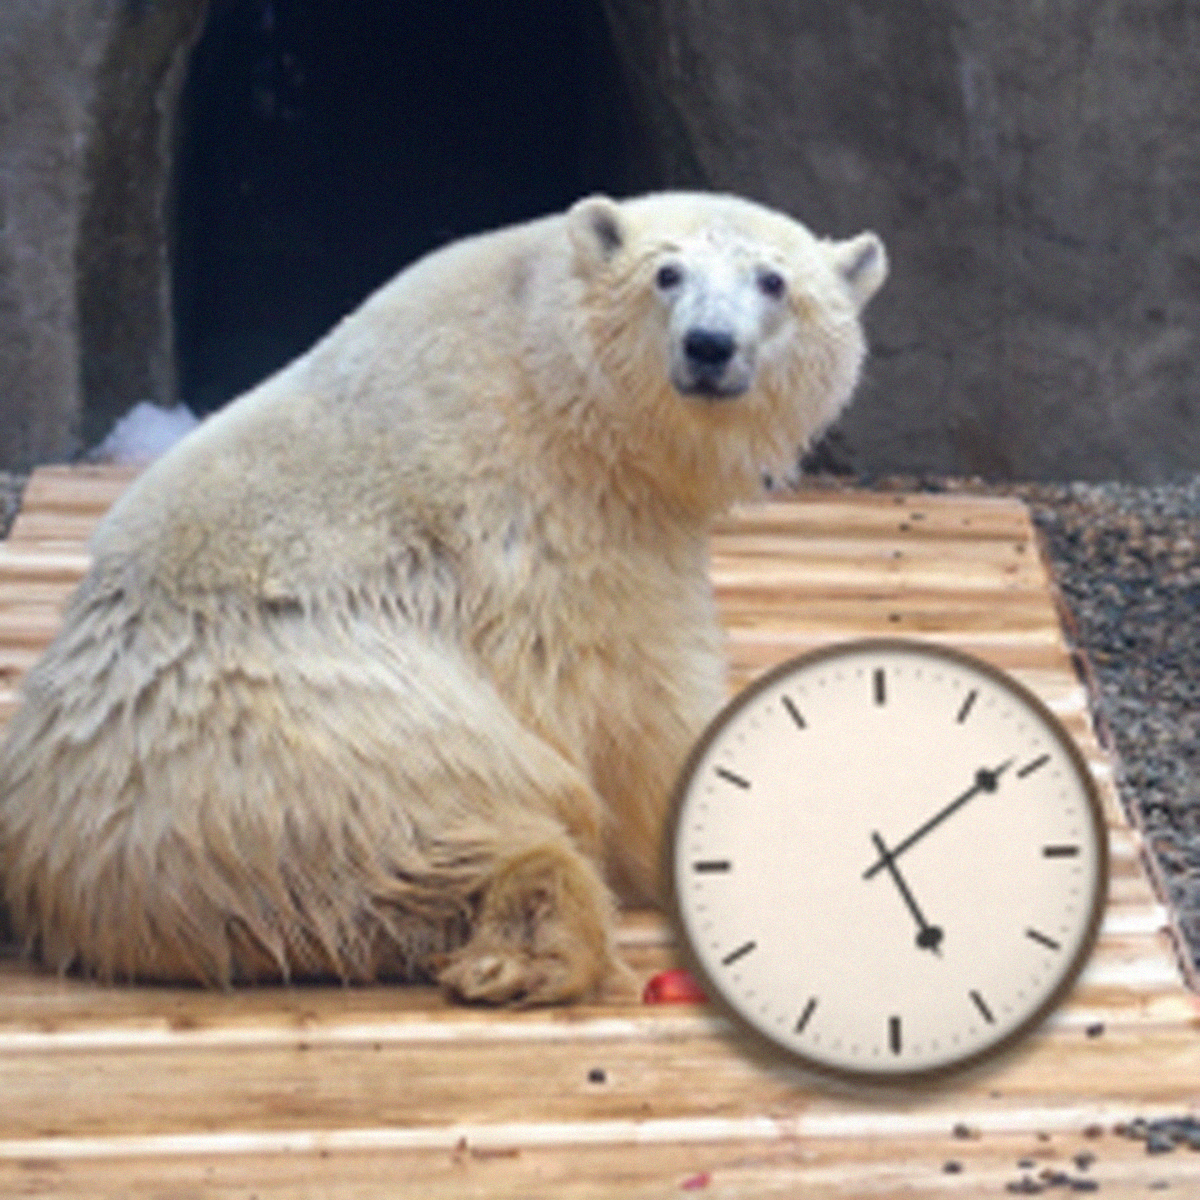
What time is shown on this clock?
5:09
